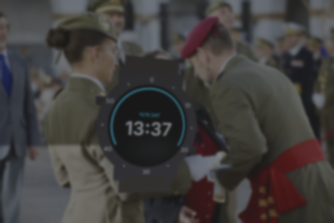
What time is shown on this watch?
13:37
